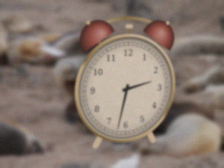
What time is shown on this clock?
2:32
